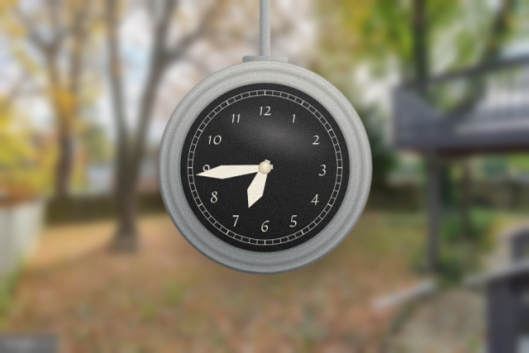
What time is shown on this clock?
6:44
